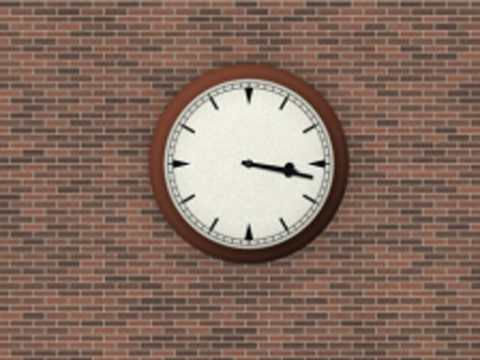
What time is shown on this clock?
3:17
